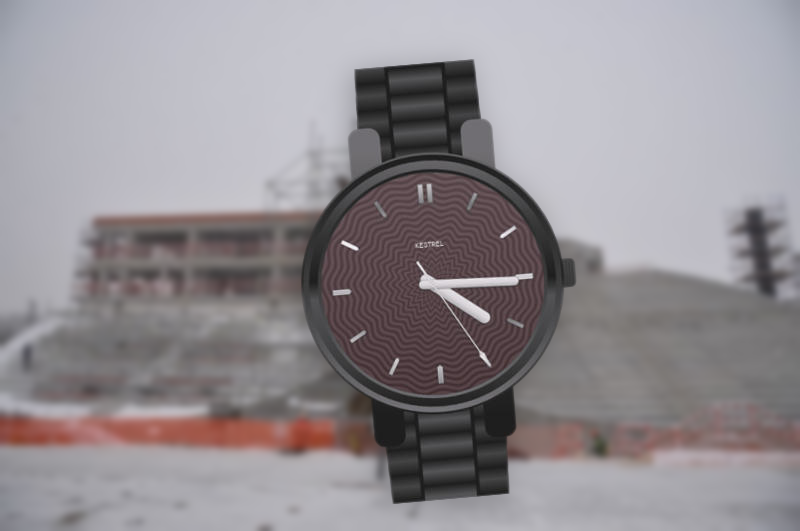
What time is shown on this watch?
4:15:25
